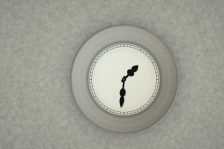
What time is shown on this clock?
1:31
